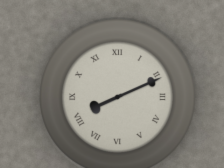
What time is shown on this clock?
8:11
